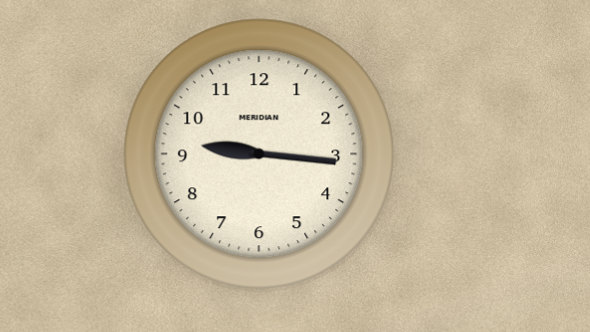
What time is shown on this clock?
9:16
